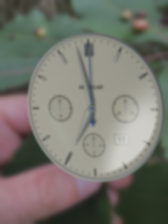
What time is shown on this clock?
6:58
